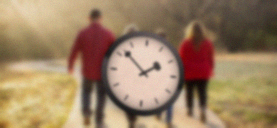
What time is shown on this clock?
1:52
